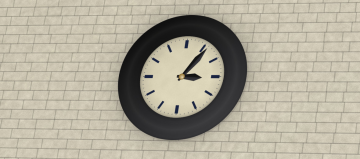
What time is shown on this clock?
3:06
